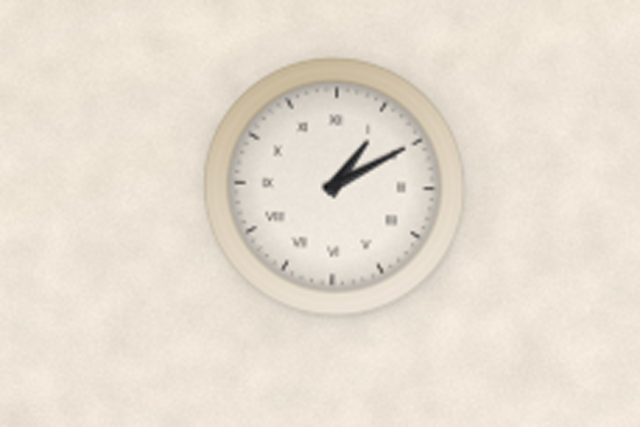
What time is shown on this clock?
1:10
